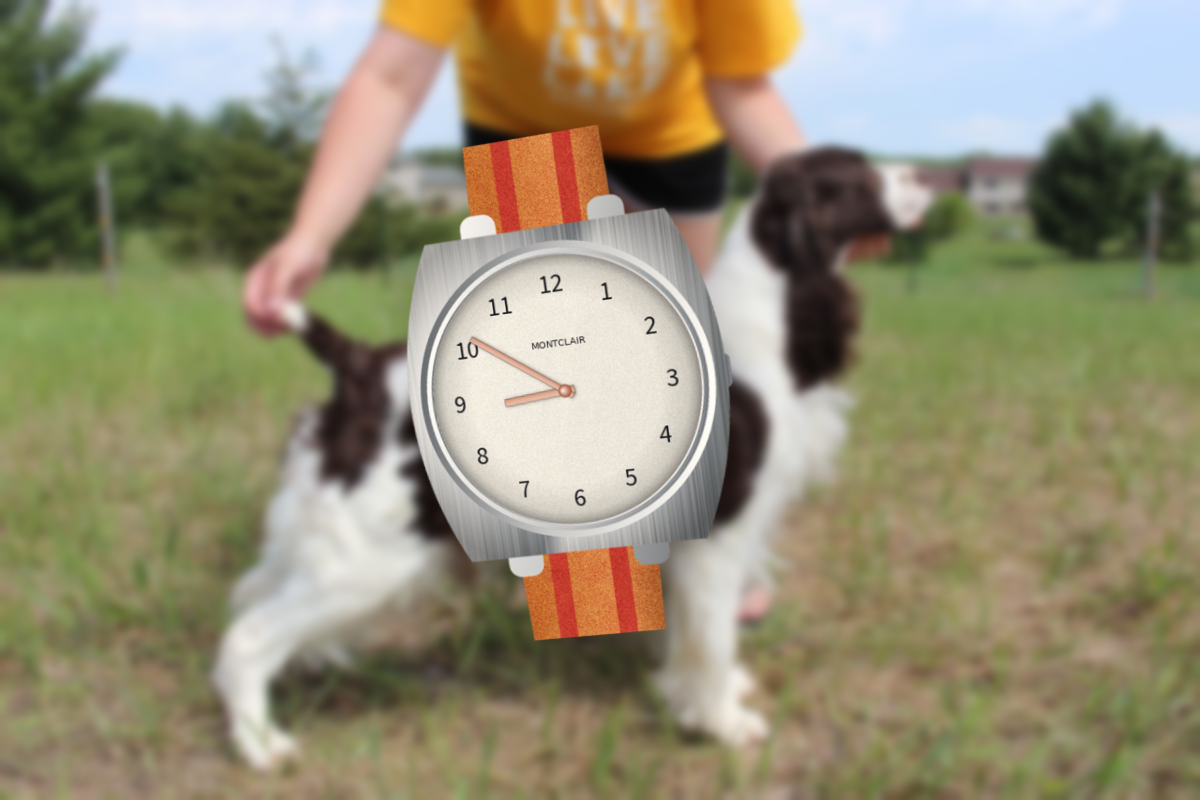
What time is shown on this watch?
8:51
